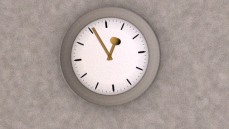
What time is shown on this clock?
12:56
